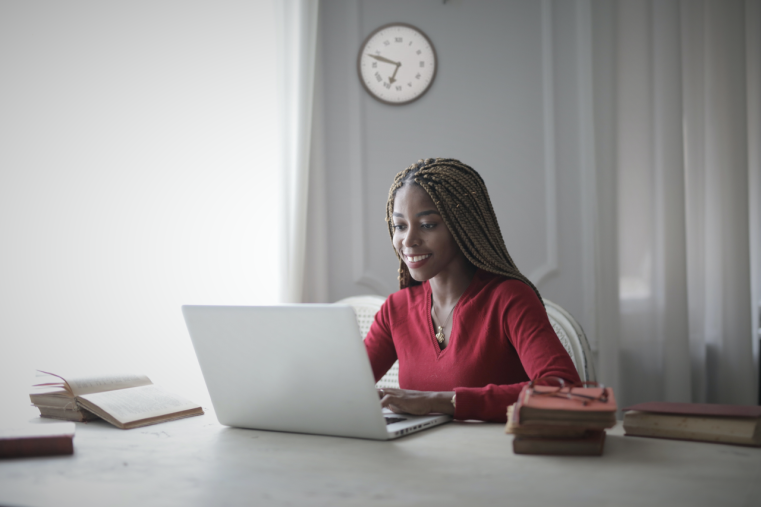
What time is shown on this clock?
6:48
